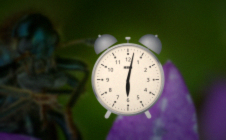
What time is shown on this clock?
6:02
